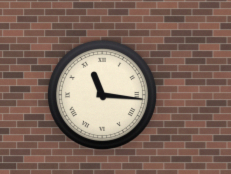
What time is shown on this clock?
11:16
